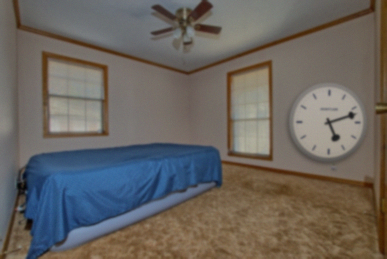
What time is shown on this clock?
5:12
